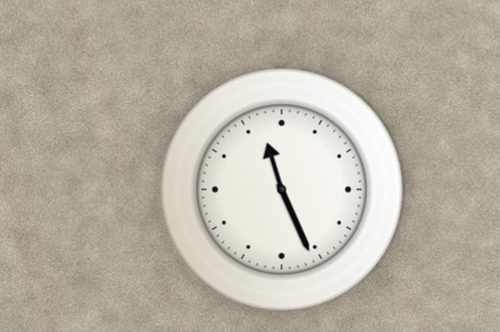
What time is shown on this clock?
11:26
